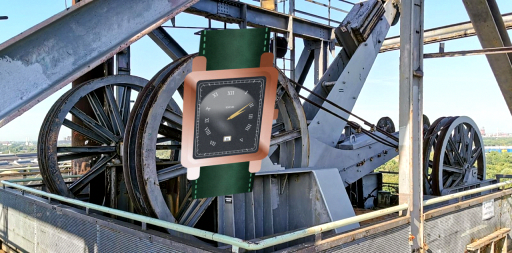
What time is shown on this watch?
2:09
